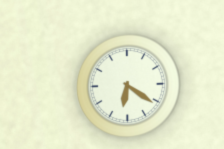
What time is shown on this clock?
6:21
